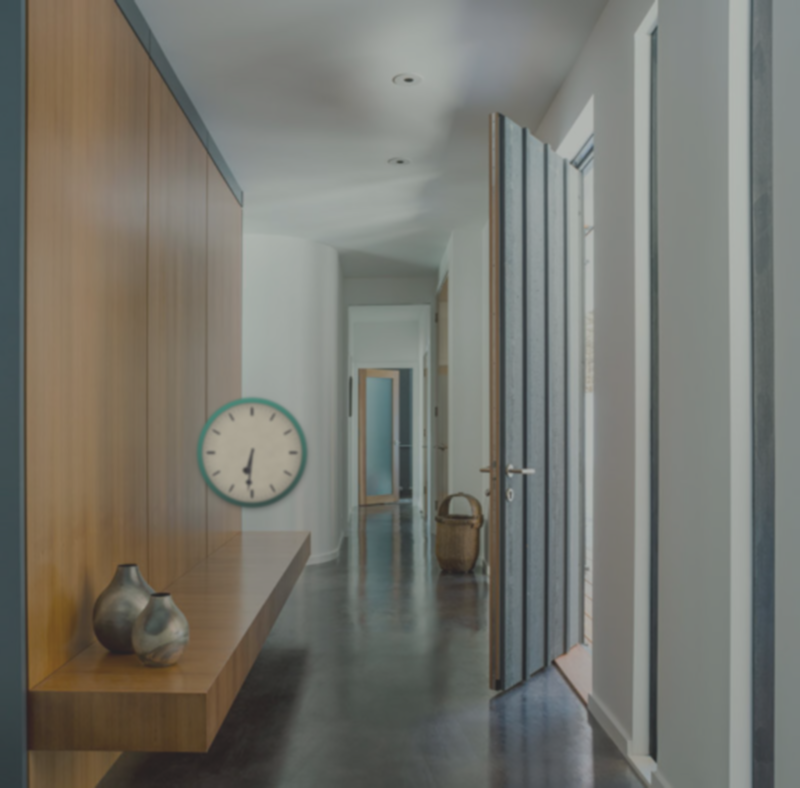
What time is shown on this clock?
6:31
